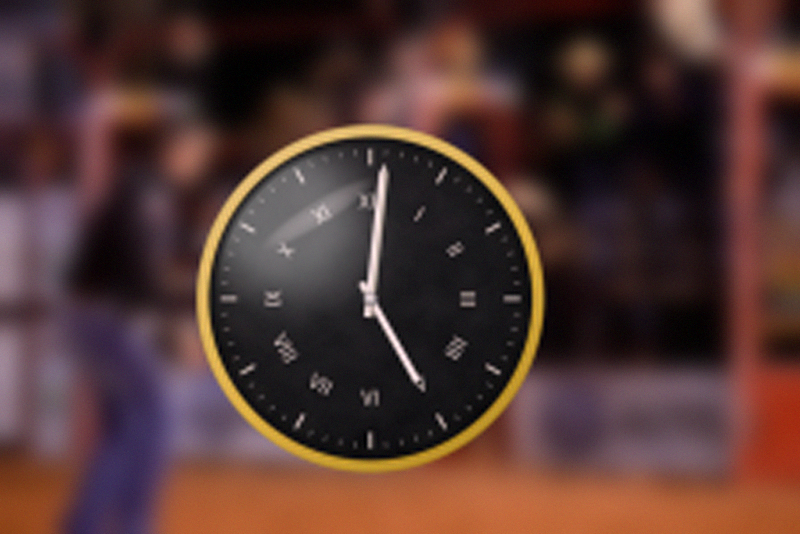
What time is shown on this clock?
5:01
